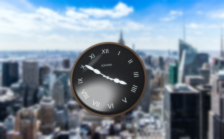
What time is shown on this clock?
3:51
